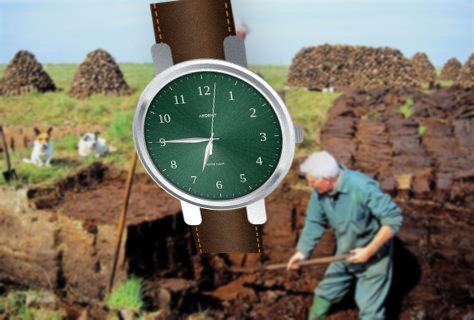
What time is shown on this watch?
6:45:02
